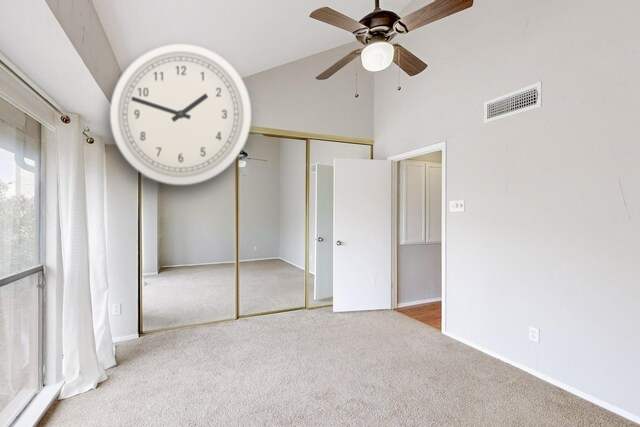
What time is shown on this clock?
1:48
